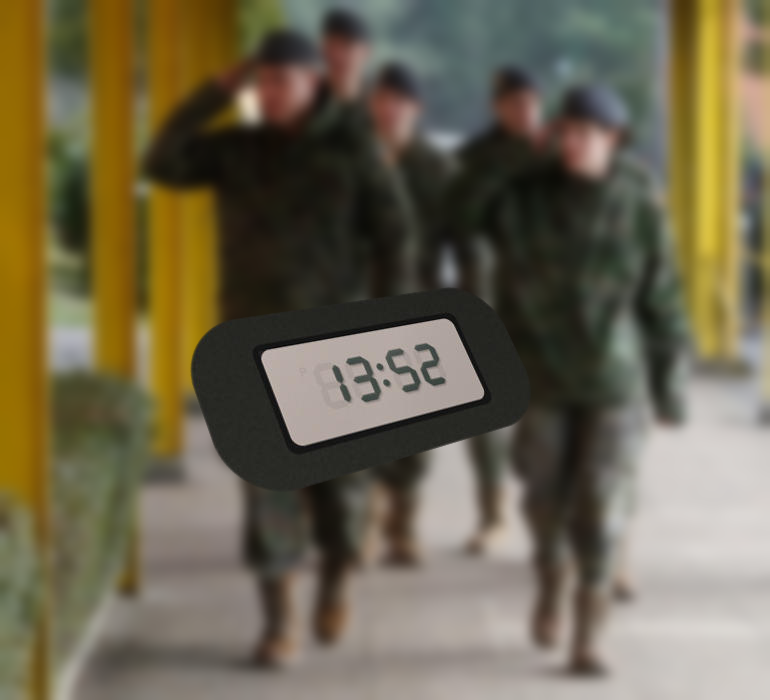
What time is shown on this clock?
13:52
